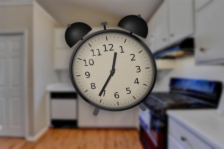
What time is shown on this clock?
12:36
